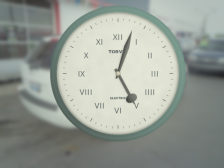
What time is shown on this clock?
5:03
